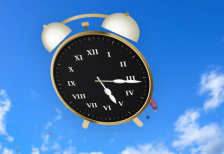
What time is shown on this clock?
5:16
